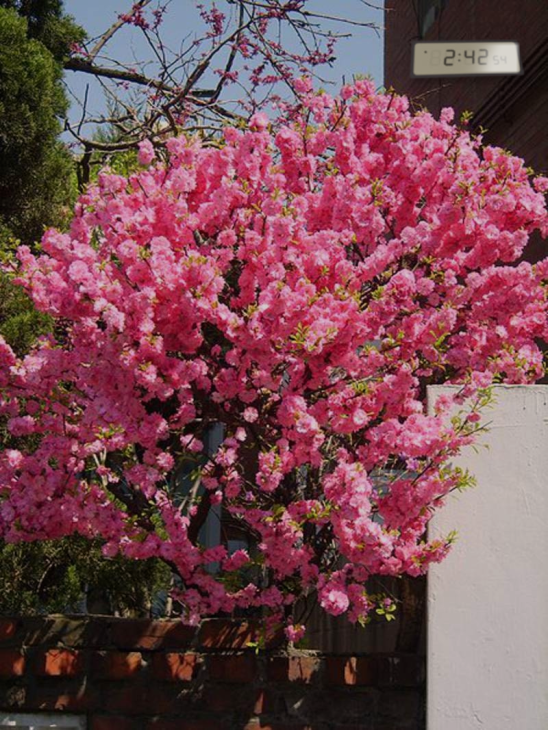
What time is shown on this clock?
2:42:54
